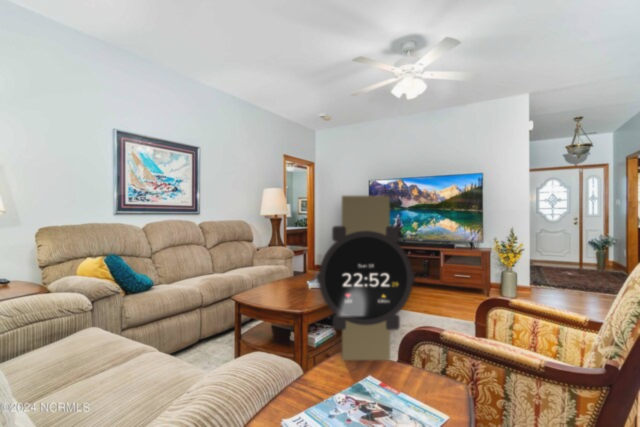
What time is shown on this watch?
22:52
